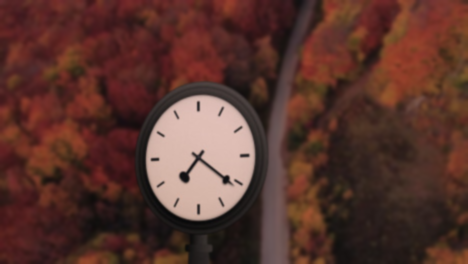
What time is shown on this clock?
7:21
